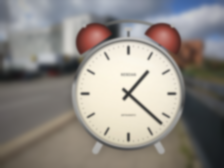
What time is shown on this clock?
1:22
